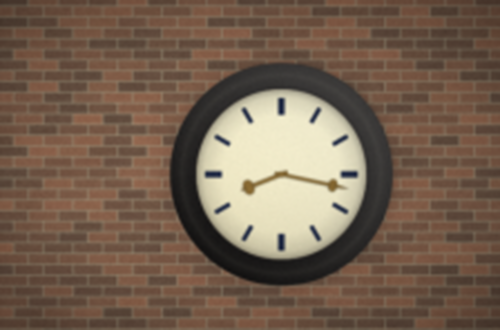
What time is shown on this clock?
8:17
